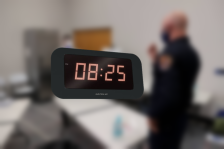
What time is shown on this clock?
8:25
